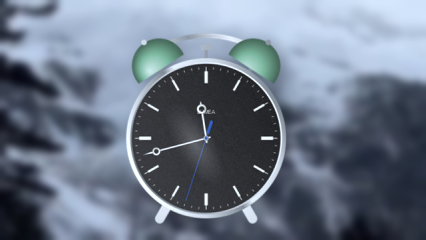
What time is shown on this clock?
11:42:33
